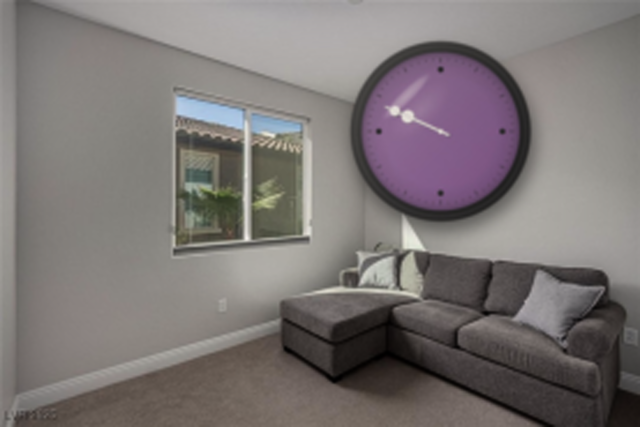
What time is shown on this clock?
9:49
